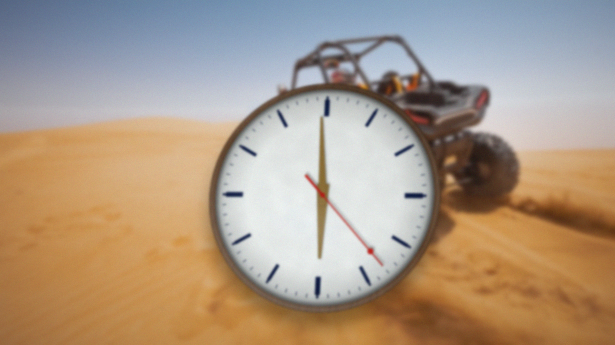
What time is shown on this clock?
5:59:23
